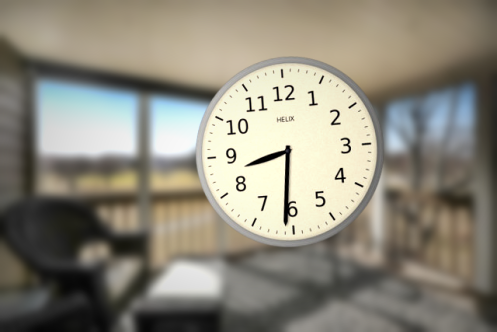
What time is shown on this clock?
8:31
